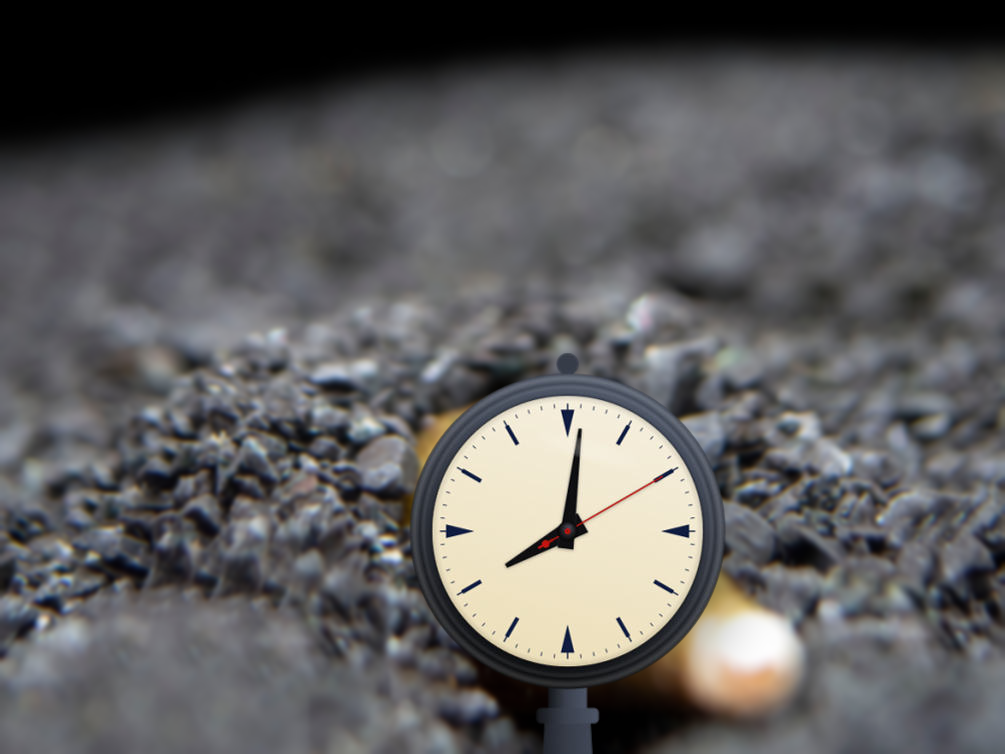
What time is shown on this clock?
8:01:10
